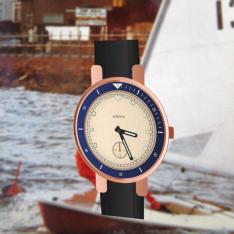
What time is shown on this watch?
3:26
